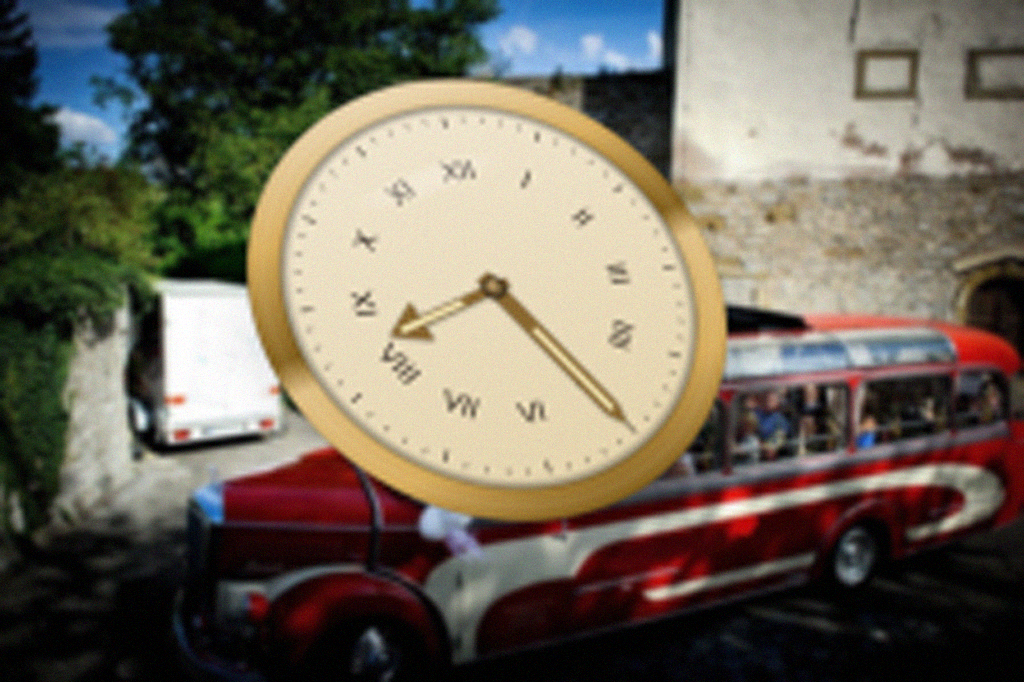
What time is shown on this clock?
8:25
